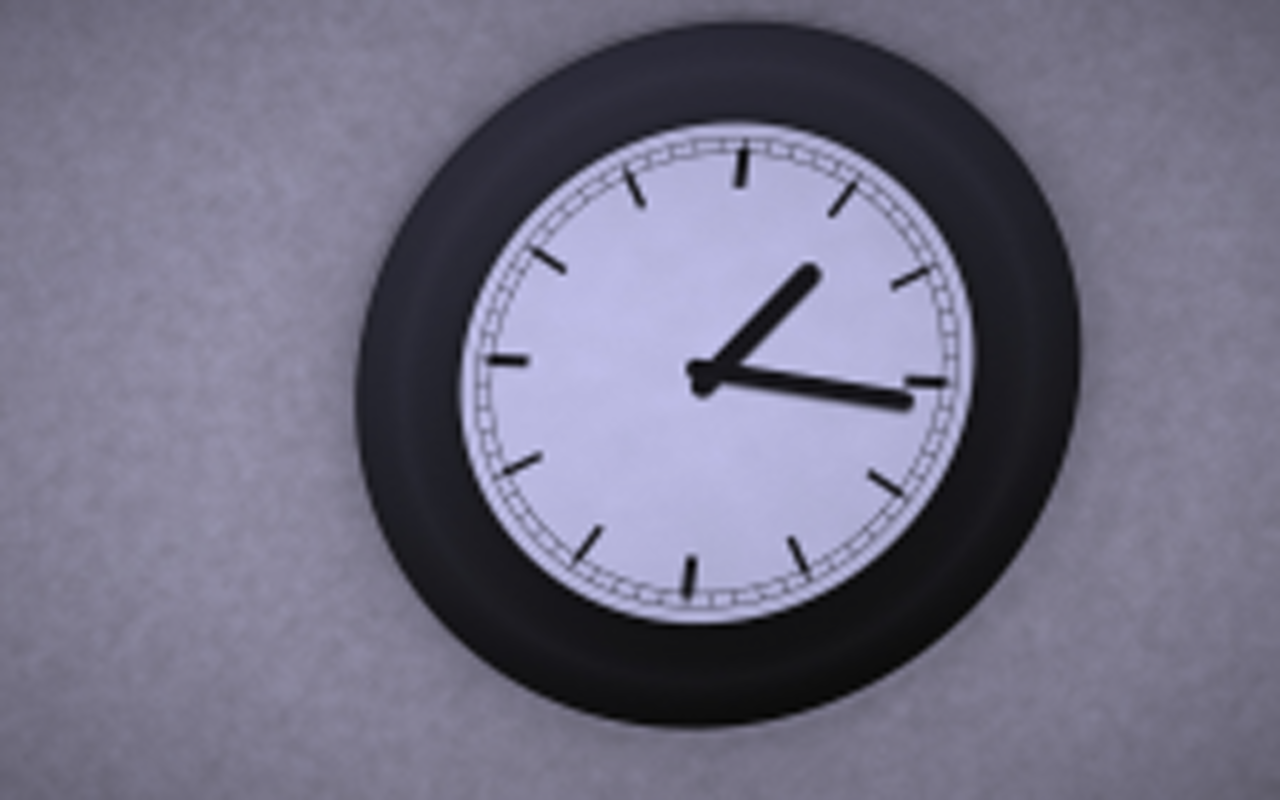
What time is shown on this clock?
1:16
